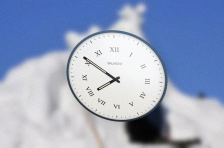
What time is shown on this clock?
7:51
